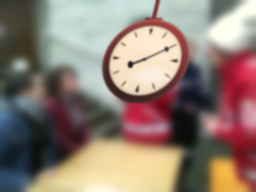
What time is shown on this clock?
8:10
